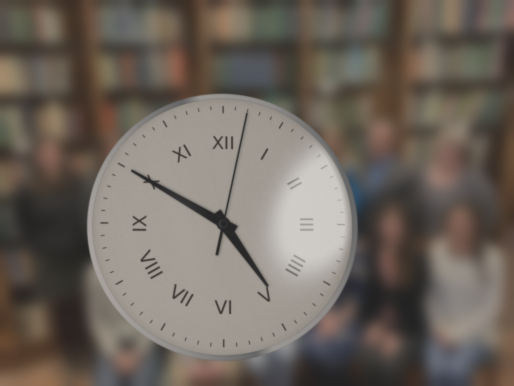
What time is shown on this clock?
4:50:02
